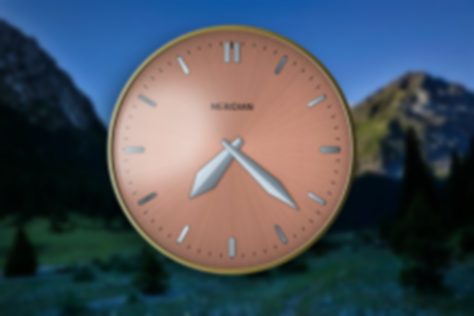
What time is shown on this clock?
7:22
